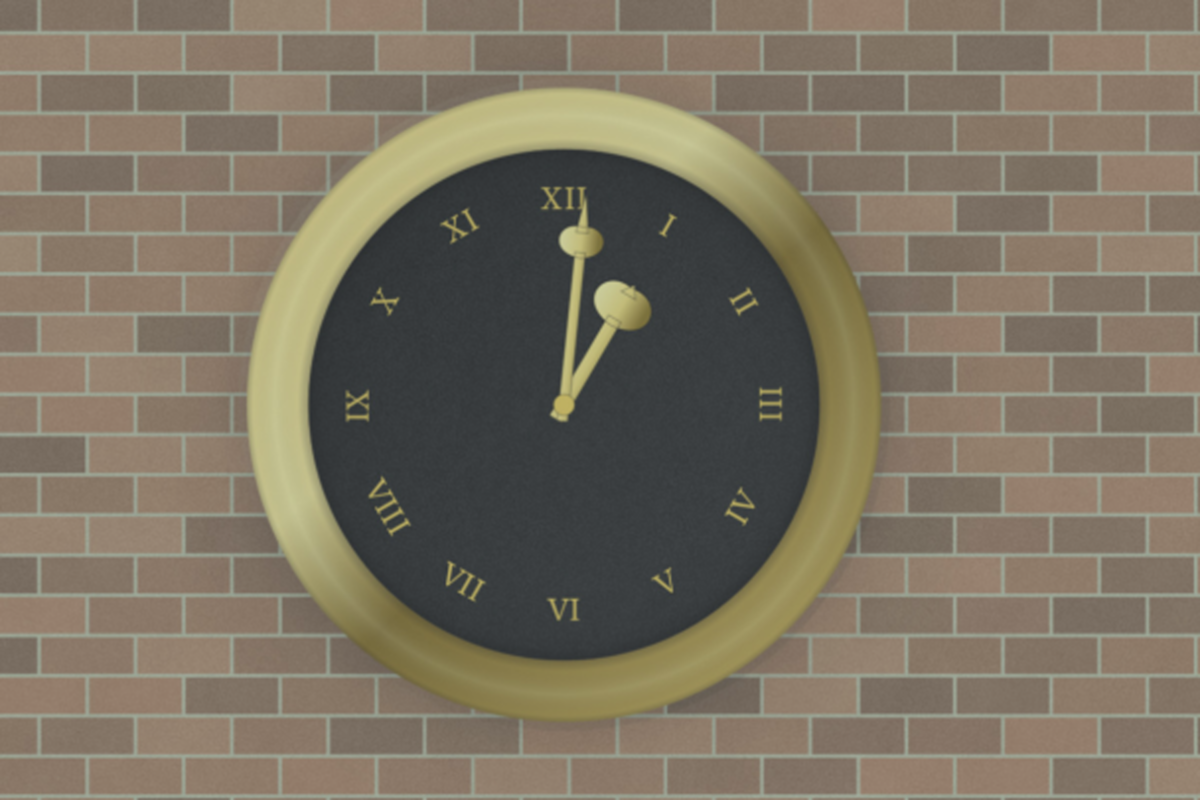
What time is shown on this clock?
1:01
